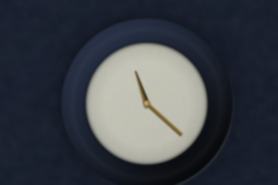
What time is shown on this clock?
11:22
